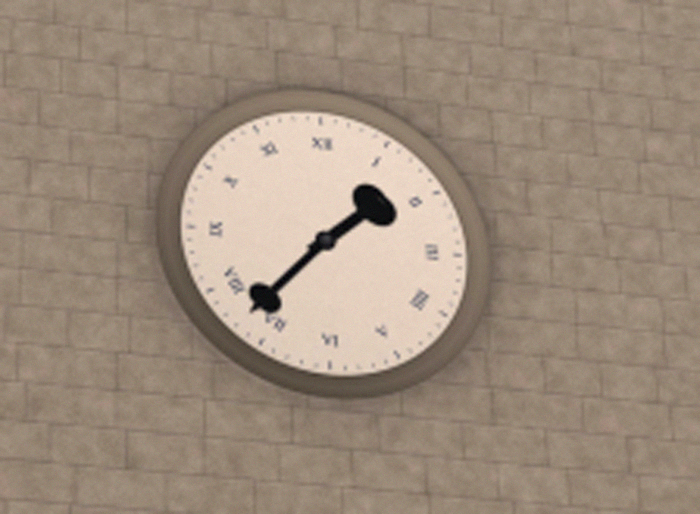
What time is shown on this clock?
1:37
